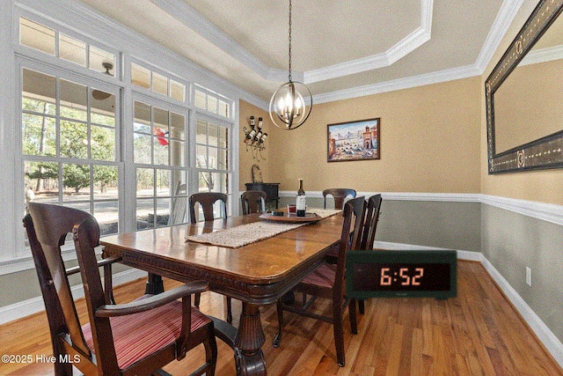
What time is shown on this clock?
6:52
